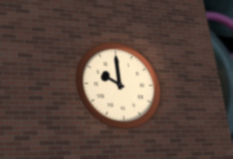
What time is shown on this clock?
10:00
